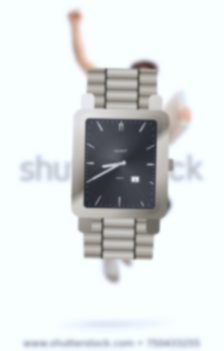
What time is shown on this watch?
8:40
